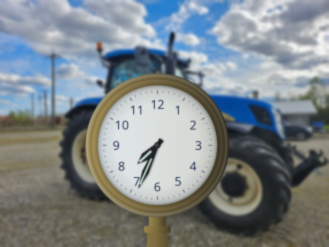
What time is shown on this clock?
7:34
